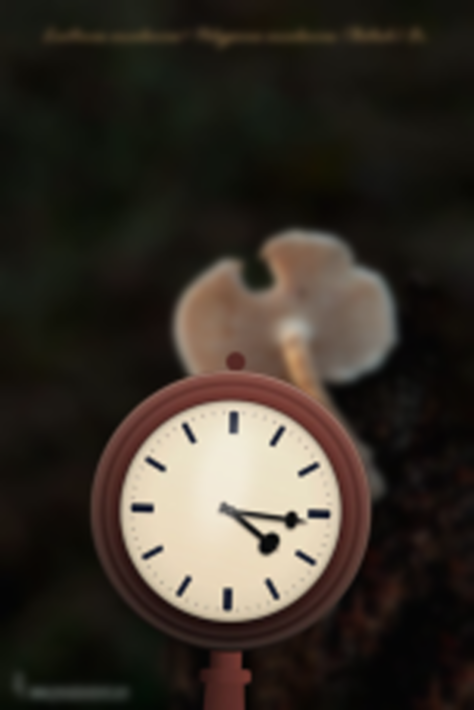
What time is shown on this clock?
4:16
